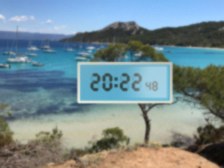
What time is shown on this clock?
20:22:48
